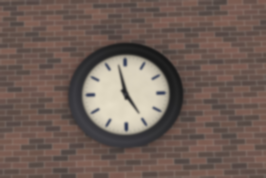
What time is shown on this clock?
4:58
